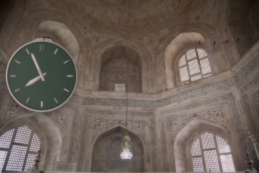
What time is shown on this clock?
7:56
